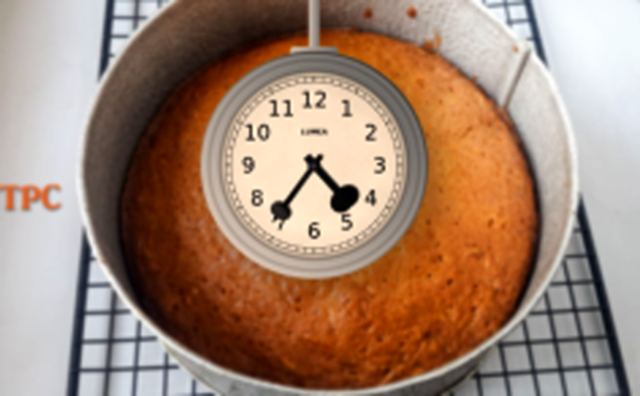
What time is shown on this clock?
4:36
